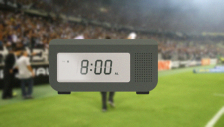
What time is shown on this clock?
8:00
